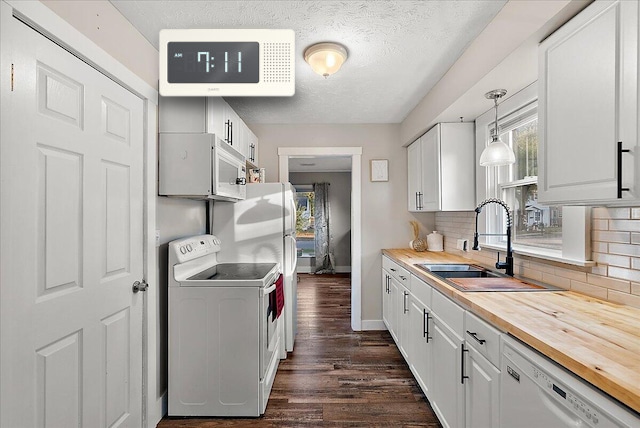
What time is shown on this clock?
7:11
